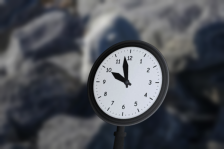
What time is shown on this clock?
9:58
